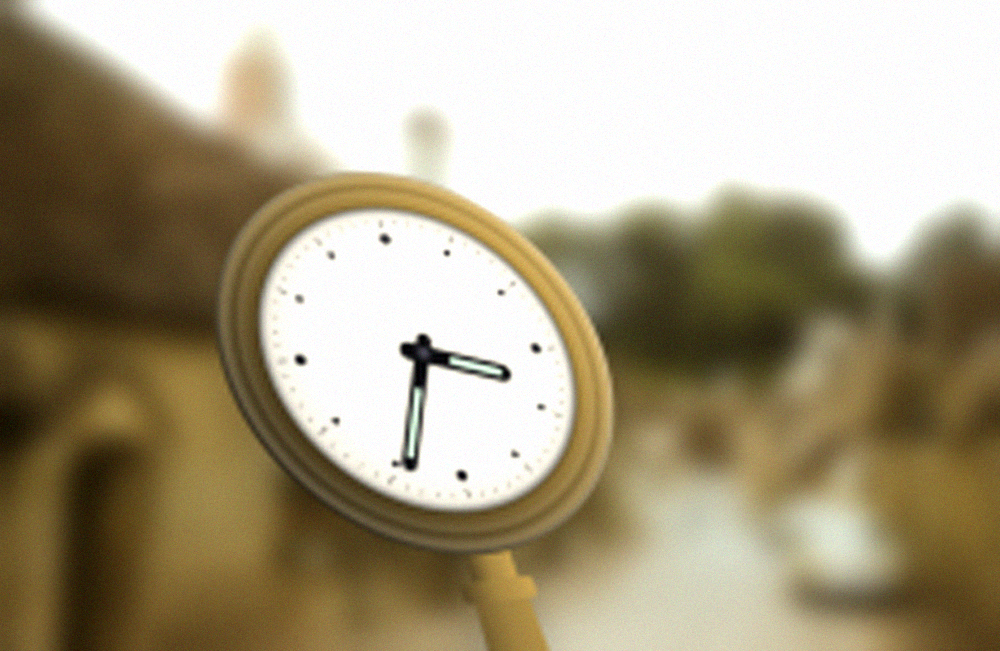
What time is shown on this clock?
3:34
